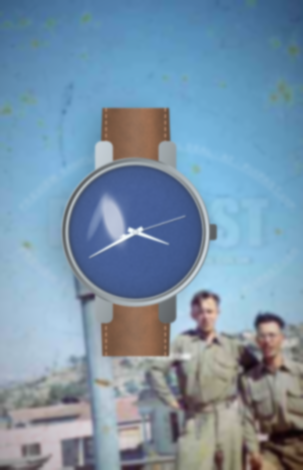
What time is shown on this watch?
3:40:12
